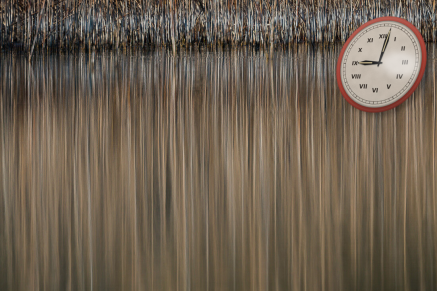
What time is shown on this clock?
9:02
